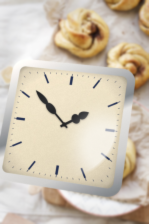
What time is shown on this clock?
1:52
